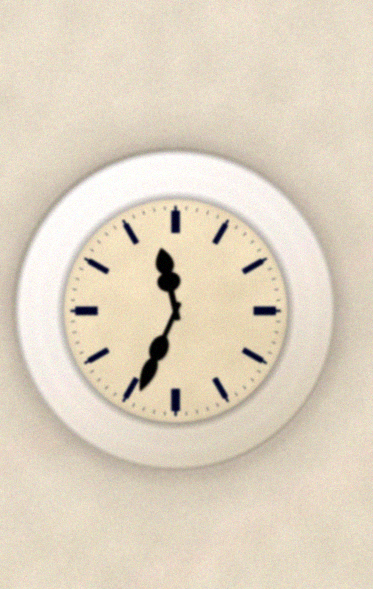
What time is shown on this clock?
11:34
